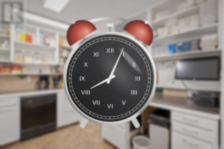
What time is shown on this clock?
8:04
